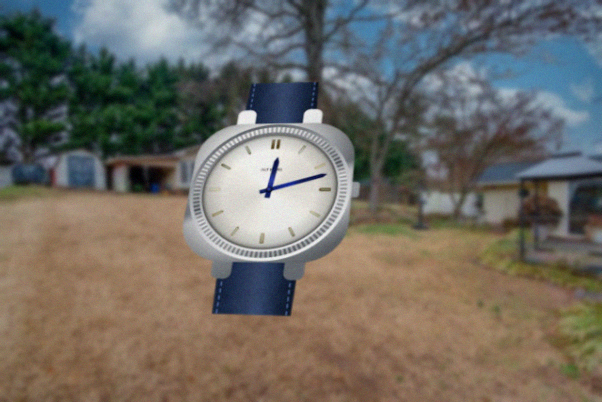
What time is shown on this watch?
12:12
